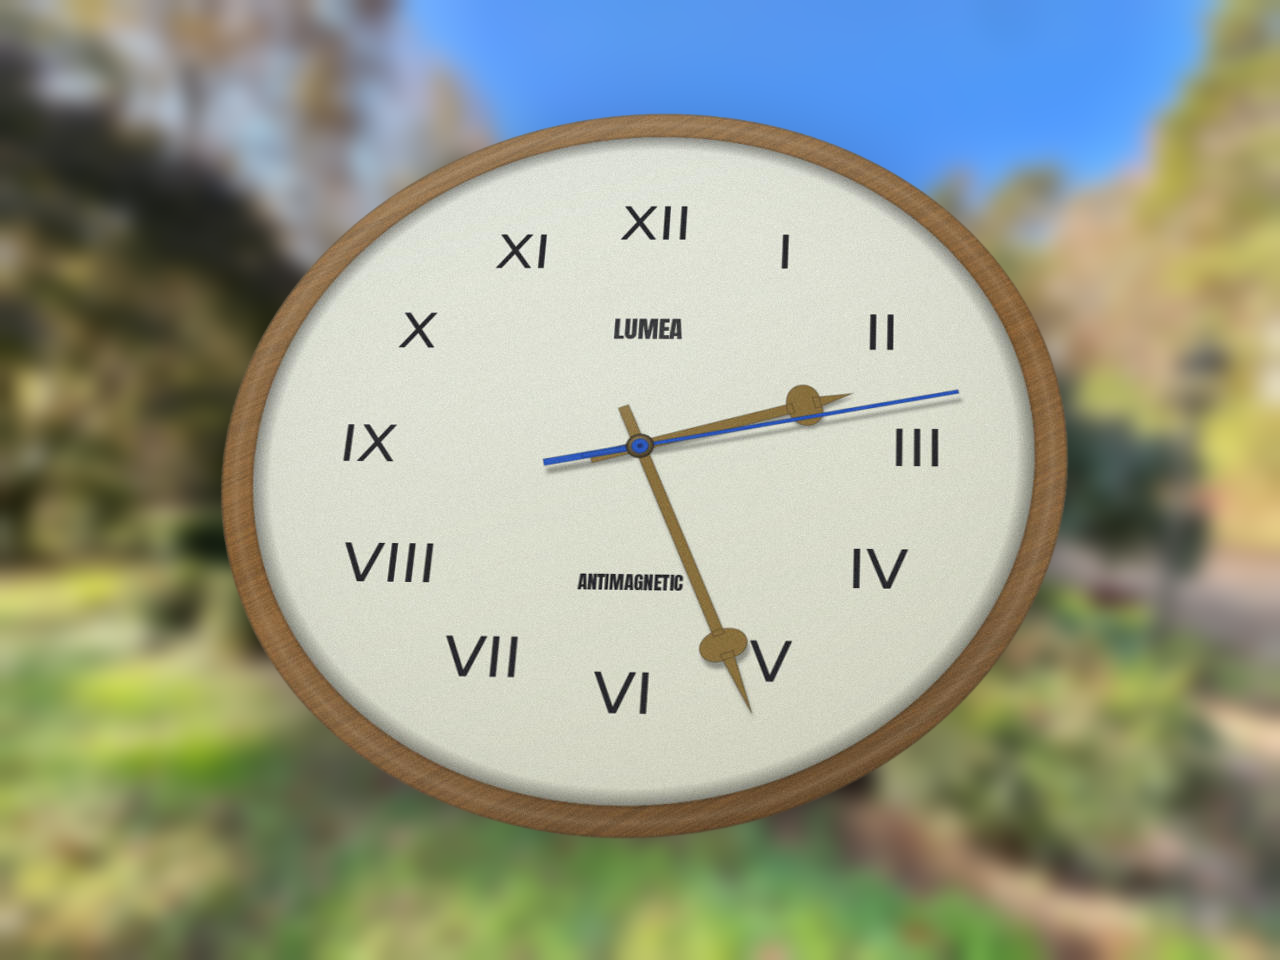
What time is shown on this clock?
2:26:13
